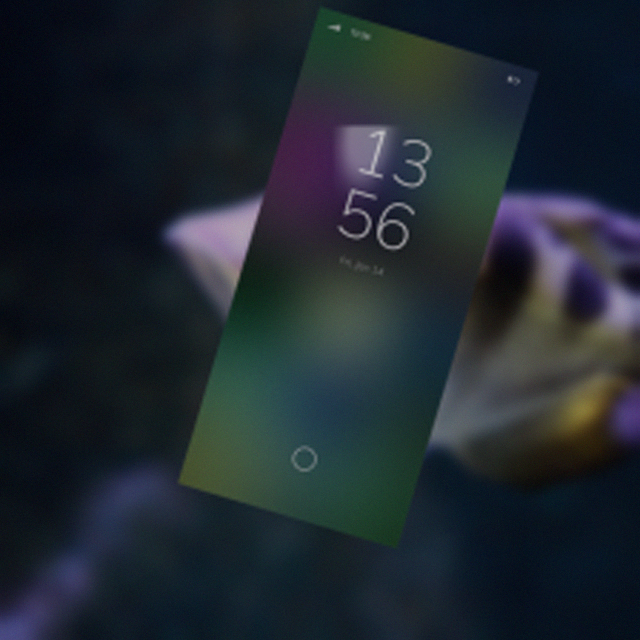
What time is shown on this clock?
13:56
